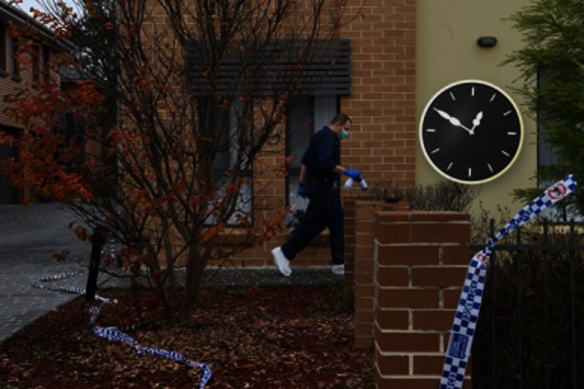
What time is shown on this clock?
12:50
